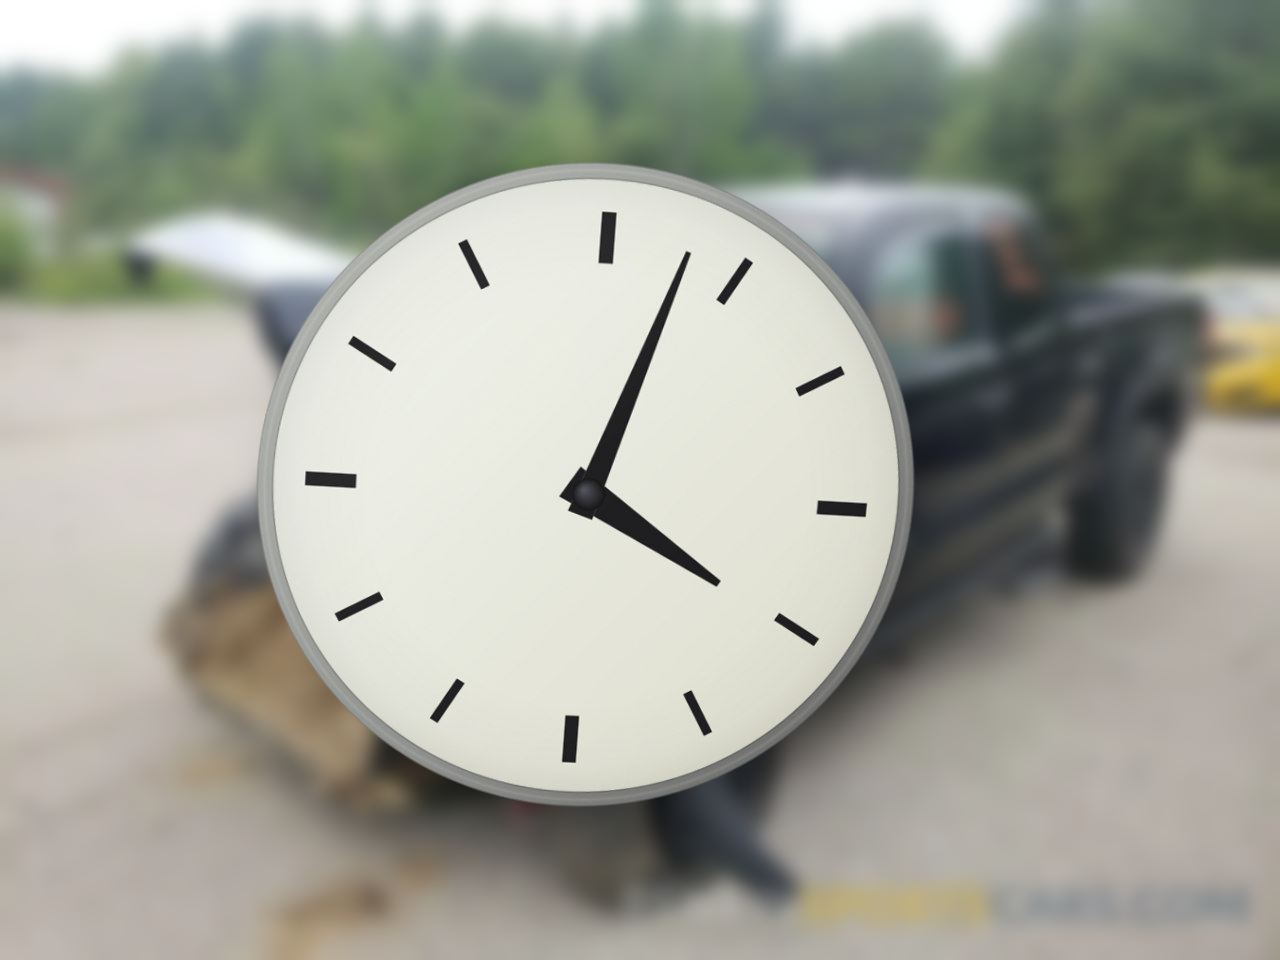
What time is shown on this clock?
4:03
